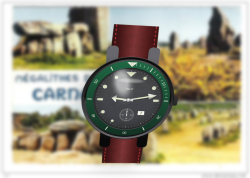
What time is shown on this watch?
9:13
